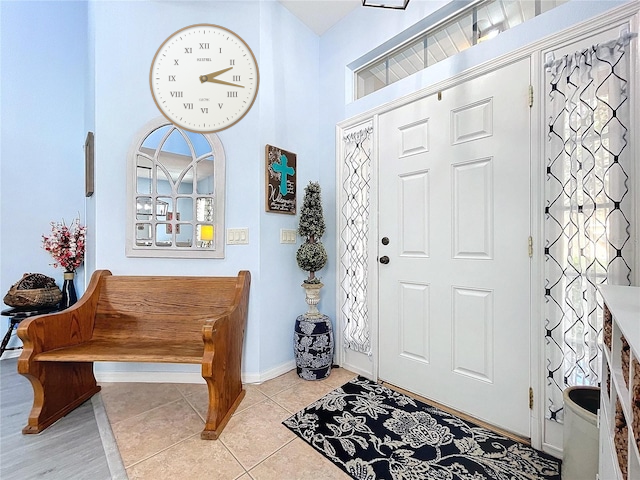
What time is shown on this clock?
2:17
